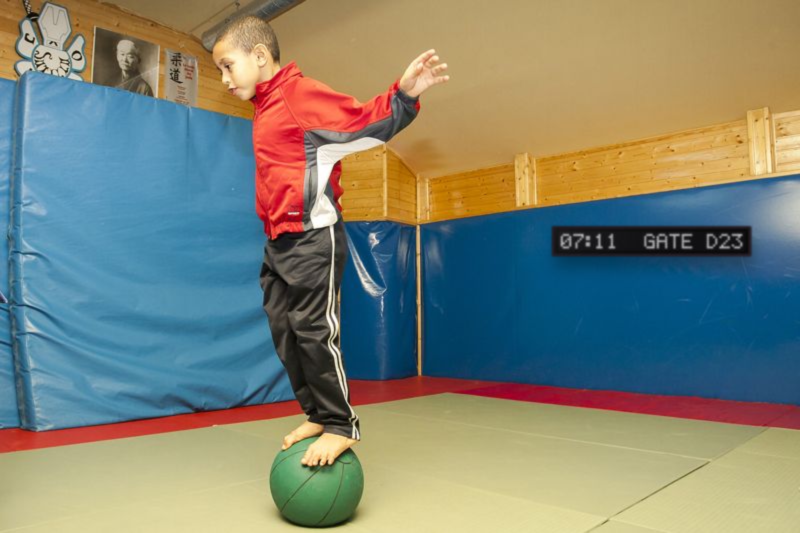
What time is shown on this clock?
7:11
